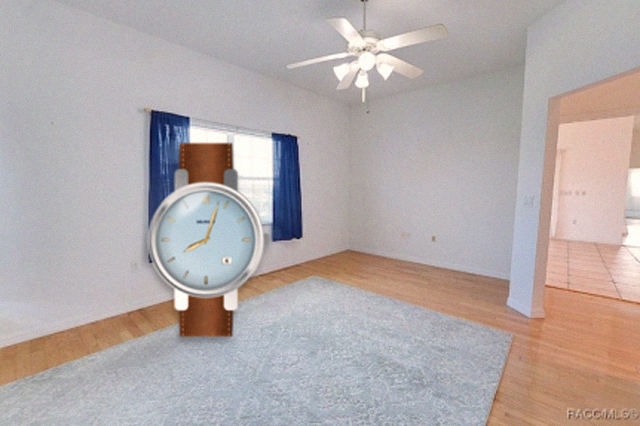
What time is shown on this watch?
8:03
